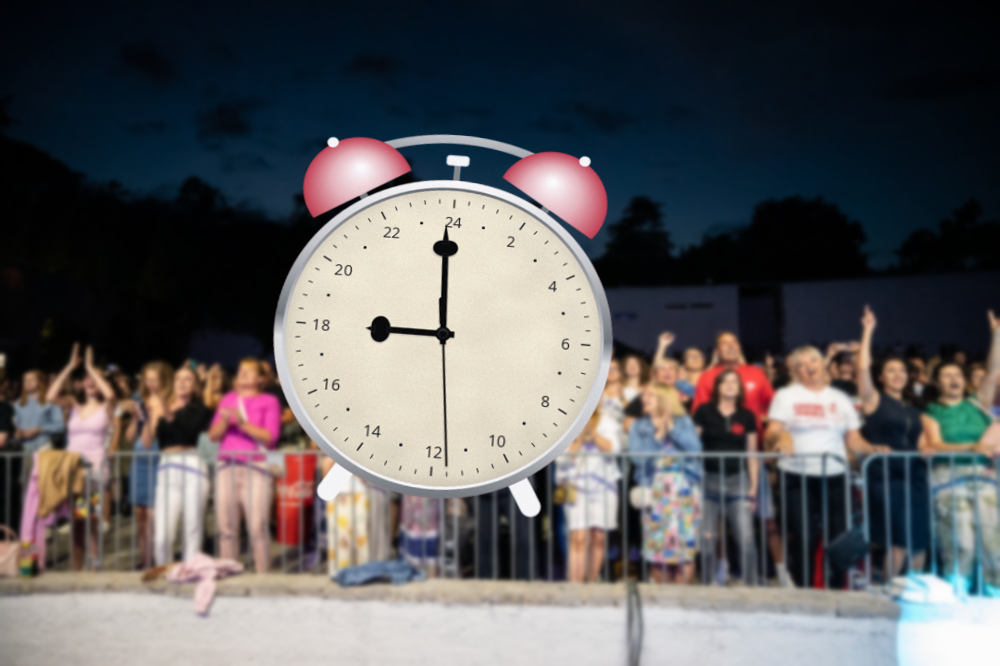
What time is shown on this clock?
17:59:29
